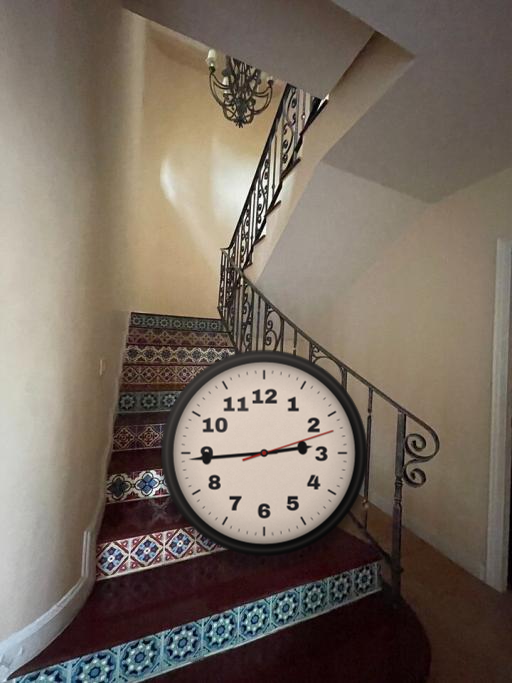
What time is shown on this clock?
2:44:12
